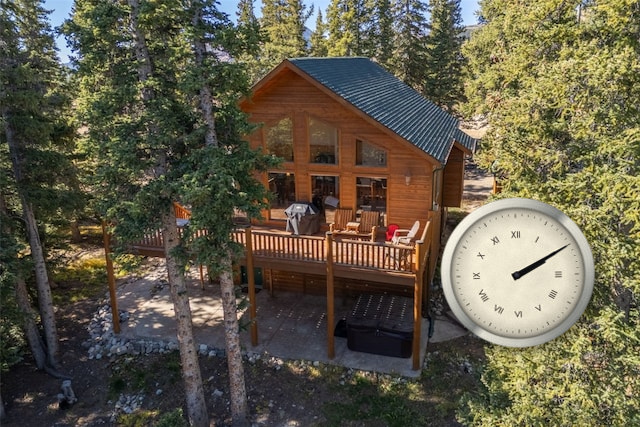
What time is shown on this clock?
2:10
